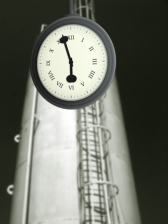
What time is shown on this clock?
5:57
